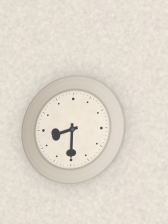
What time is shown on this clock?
8:30
